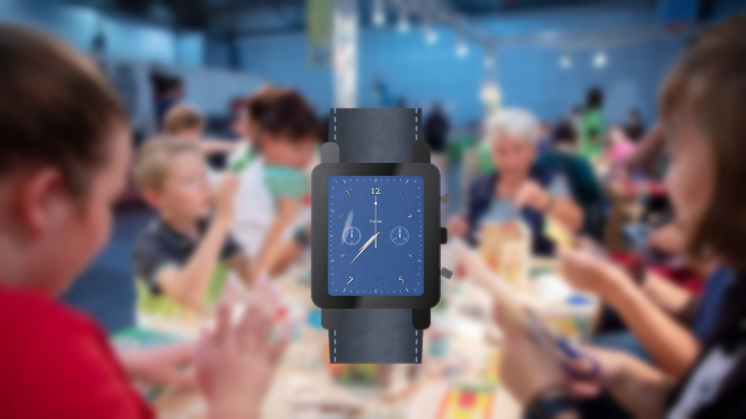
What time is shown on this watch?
7:37
